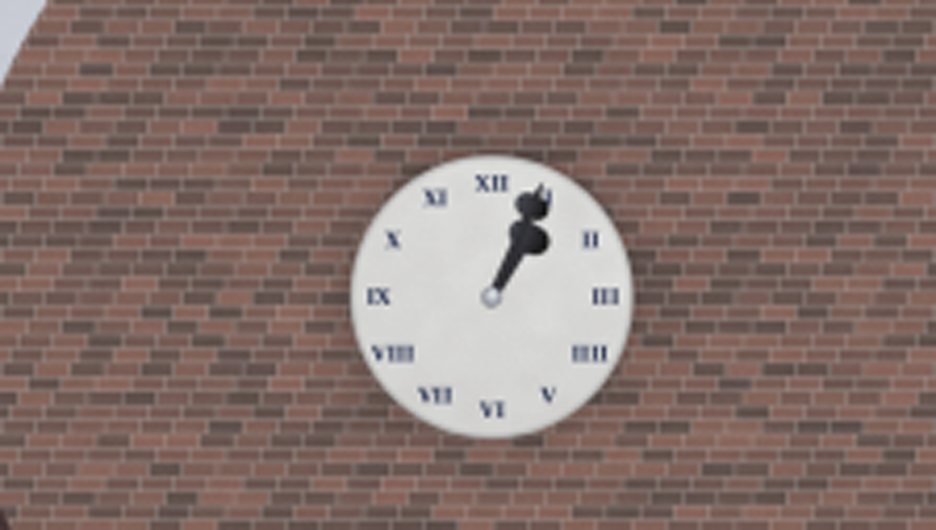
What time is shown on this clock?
1:04
